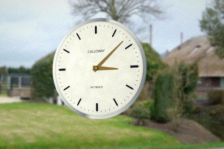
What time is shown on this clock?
3:08
